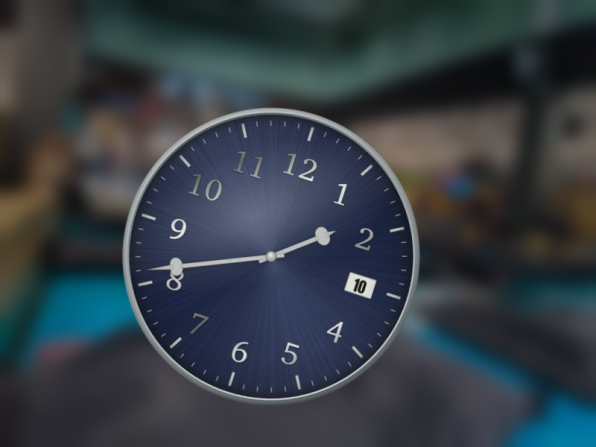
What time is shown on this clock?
1:41
